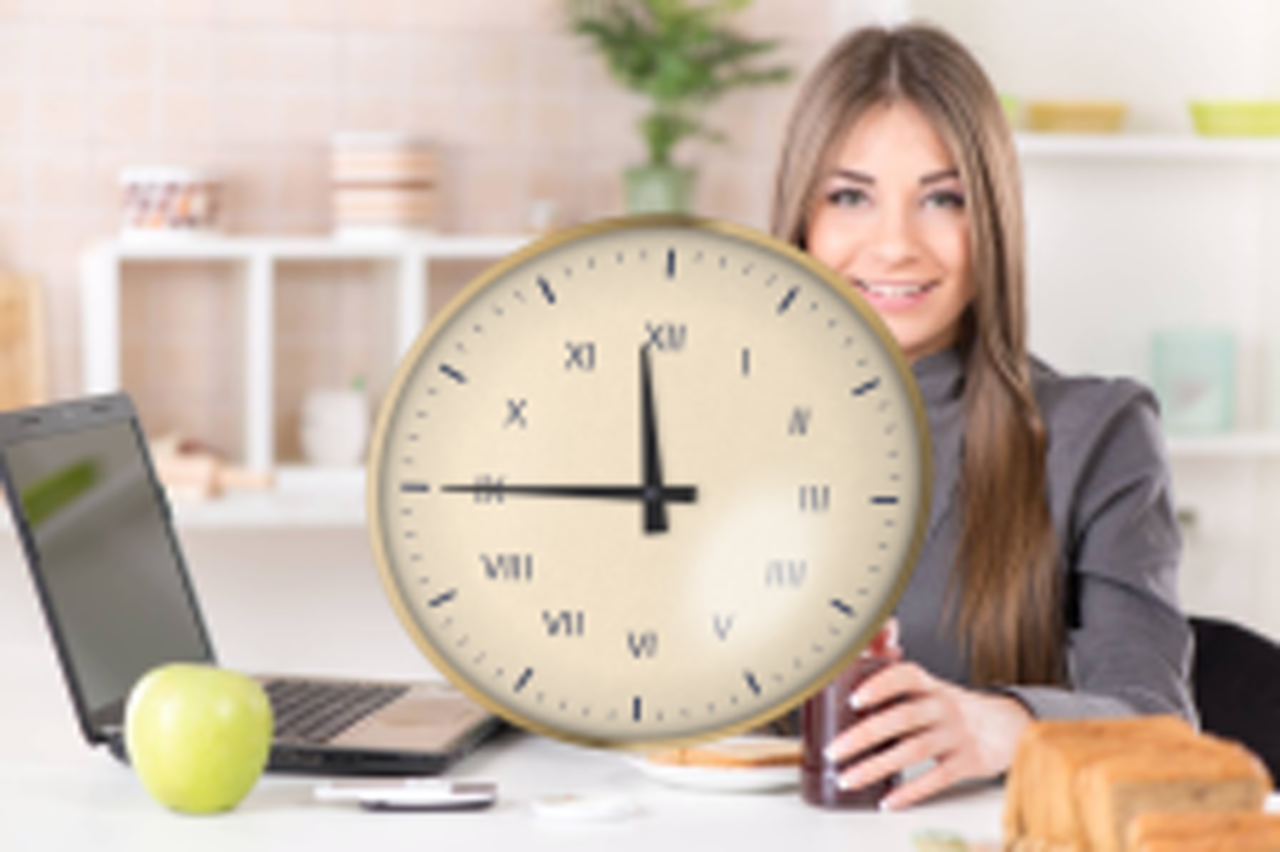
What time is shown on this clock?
11:45
